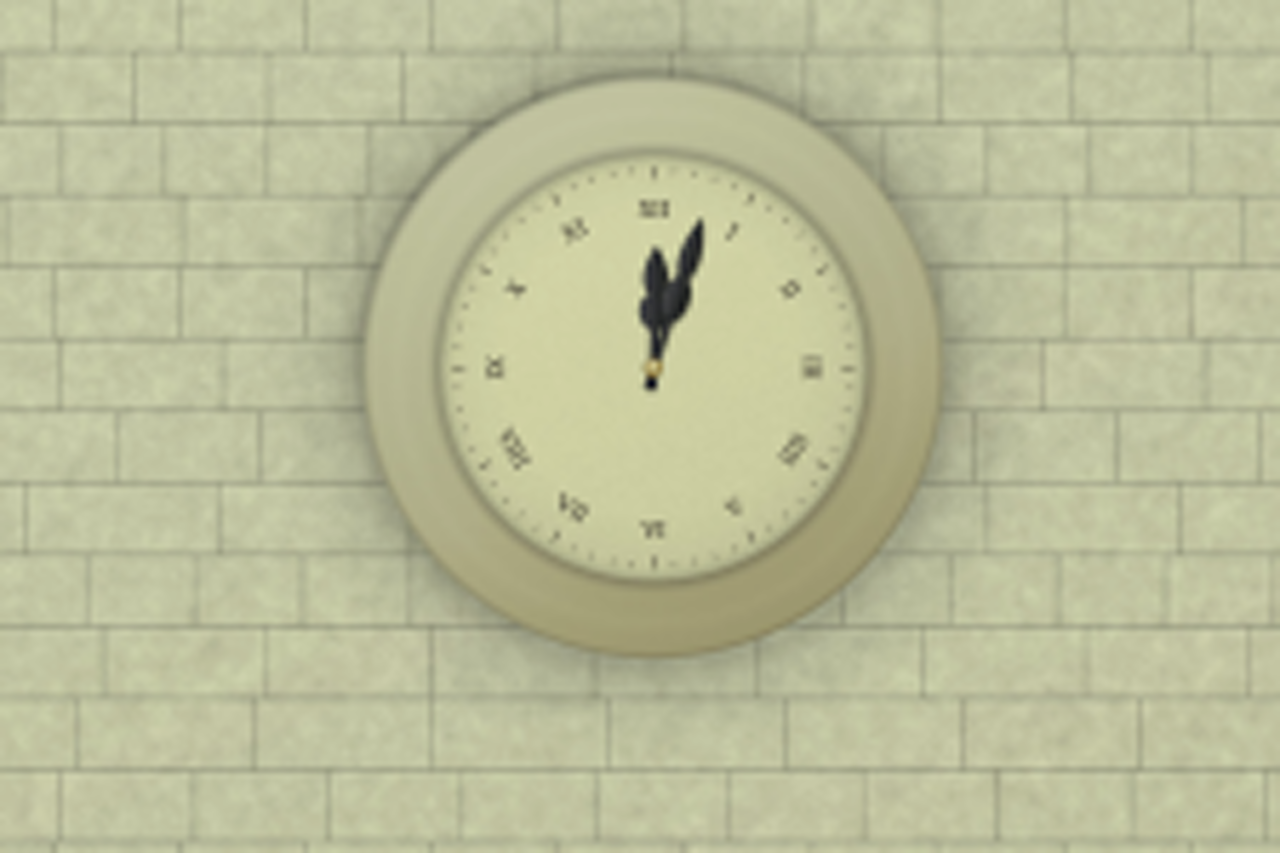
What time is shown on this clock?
12:03
